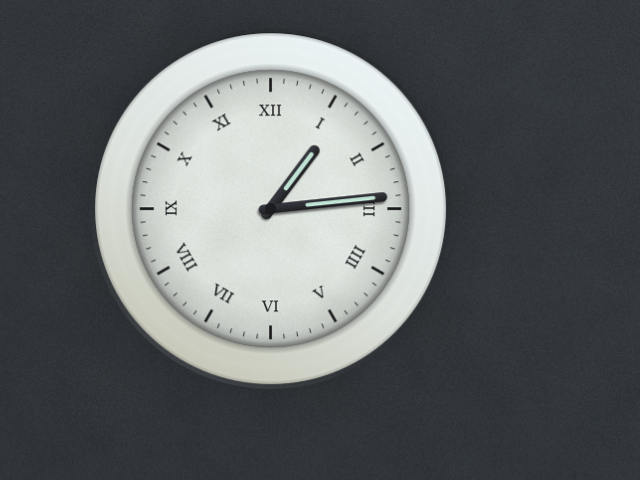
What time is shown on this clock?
1:14
